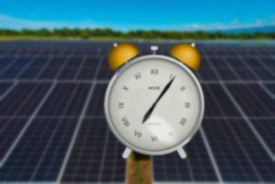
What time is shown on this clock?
7:06
